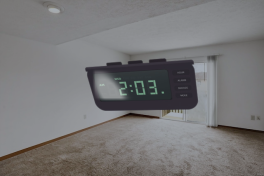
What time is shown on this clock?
2:03
